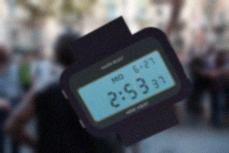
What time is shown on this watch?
2:53
